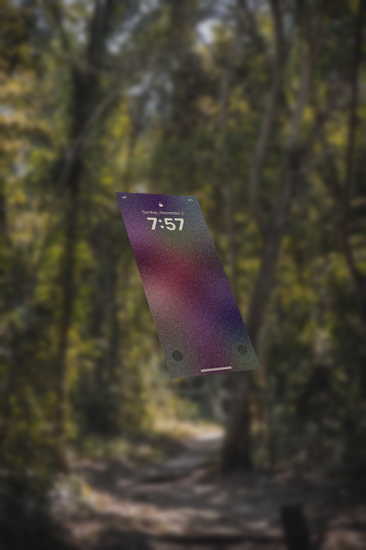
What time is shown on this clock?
7:57
